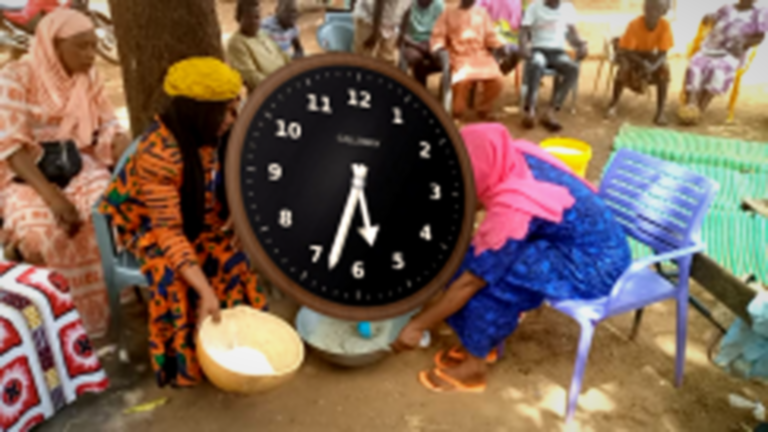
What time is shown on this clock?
5:33
